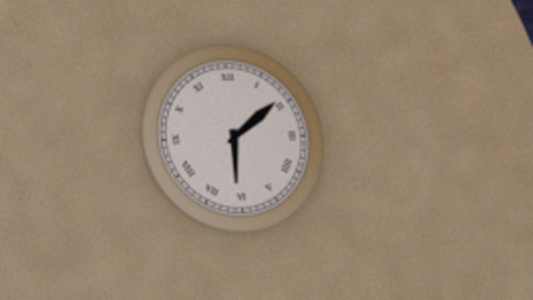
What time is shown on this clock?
6:09
